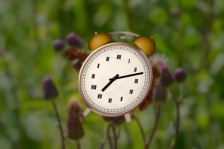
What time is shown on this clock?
7:12
